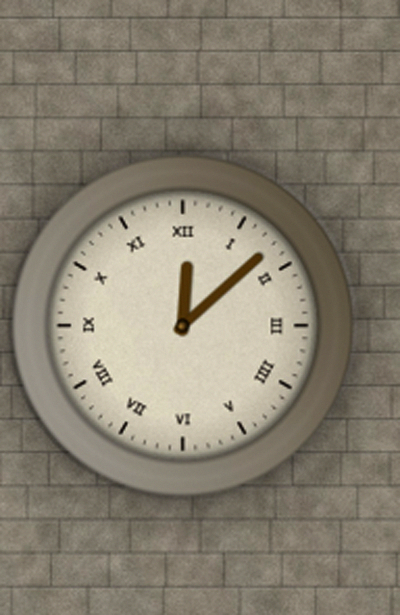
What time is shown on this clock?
12:08
